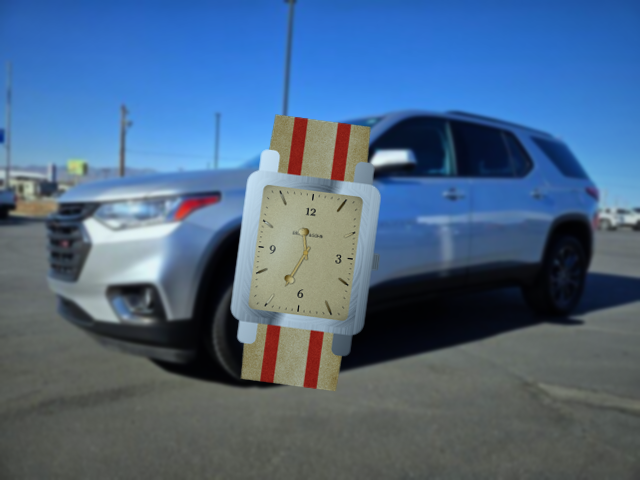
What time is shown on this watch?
11:34
